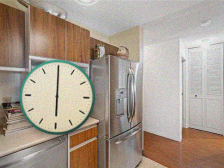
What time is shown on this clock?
6:00
